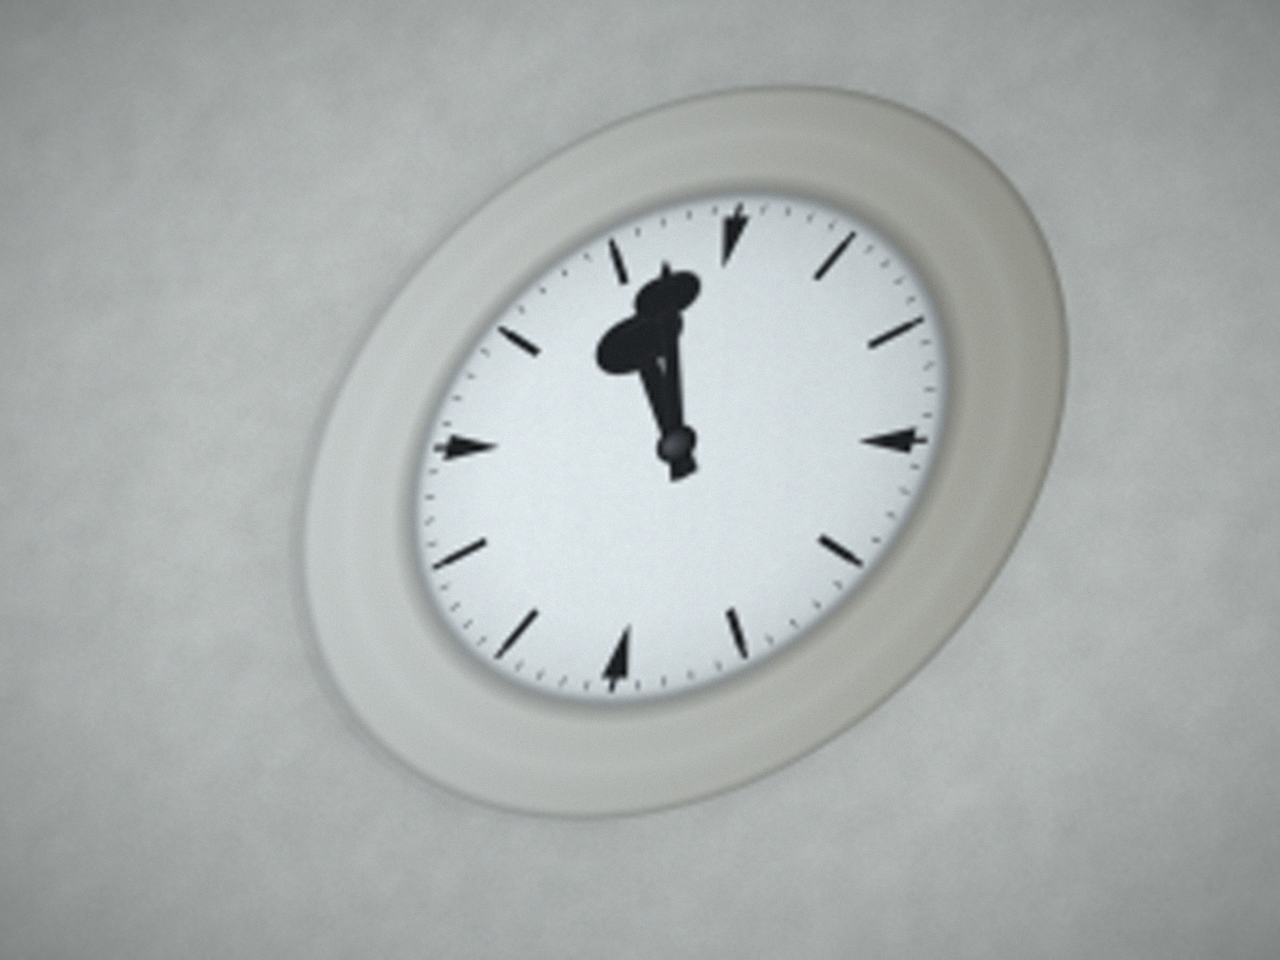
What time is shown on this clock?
10:57
